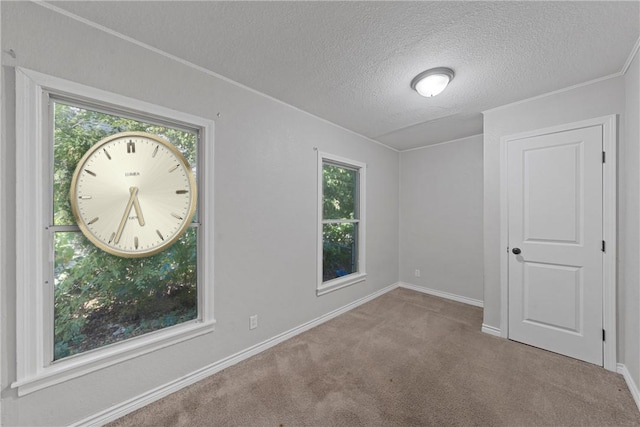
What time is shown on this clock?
5:34
